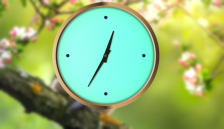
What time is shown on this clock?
12:35
